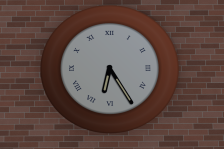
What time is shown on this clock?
6:25
